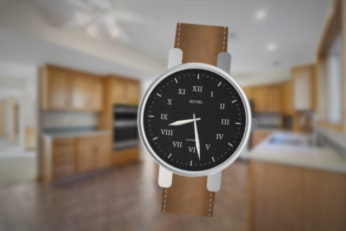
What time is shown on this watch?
8:28
